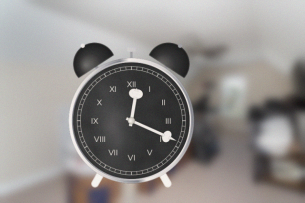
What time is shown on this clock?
12:19
